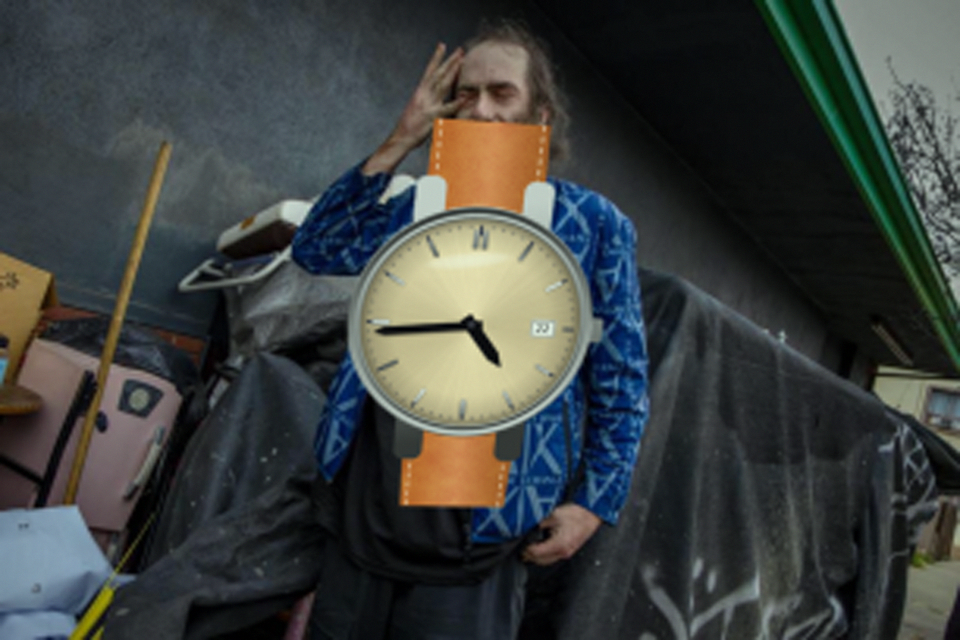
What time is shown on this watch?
4:44
